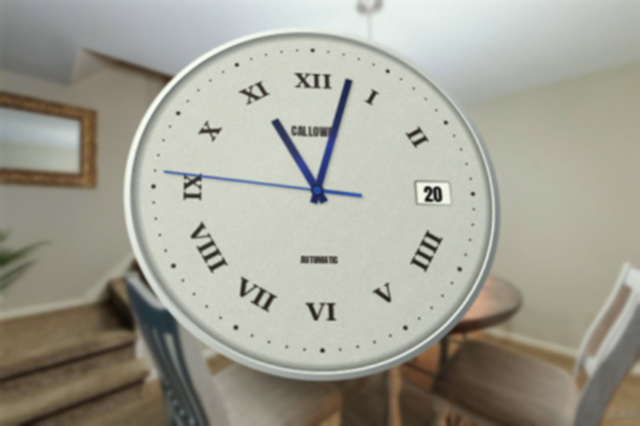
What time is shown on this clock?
11:02:46
